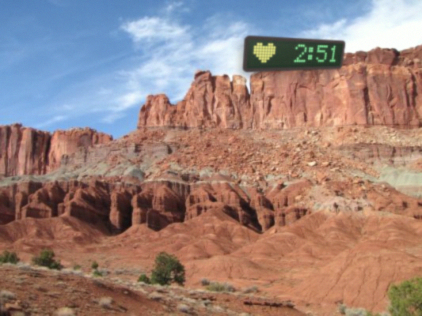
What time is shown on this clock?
2:51
